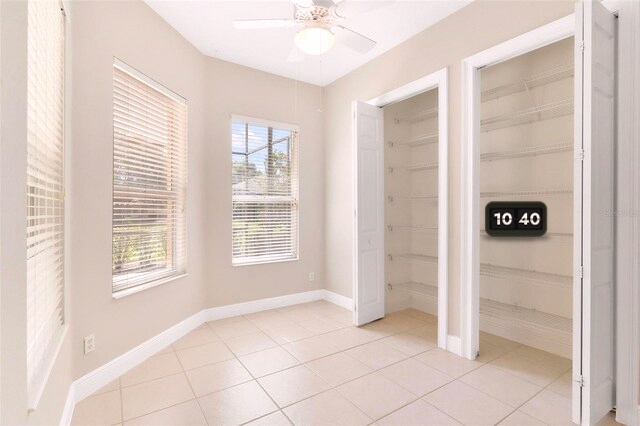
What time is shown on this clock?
10:40
